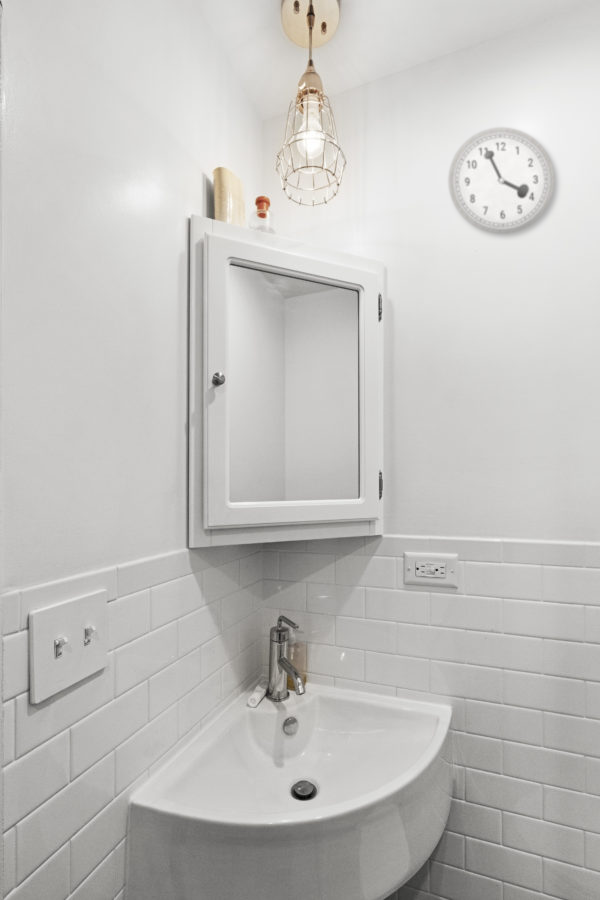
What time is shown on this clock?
3:56
